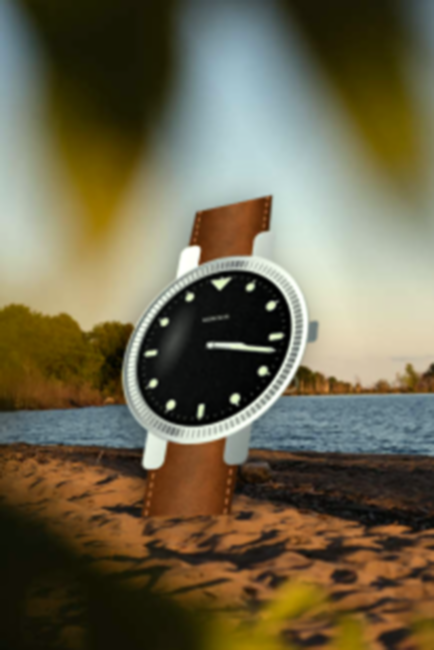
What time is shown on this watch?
3:17
